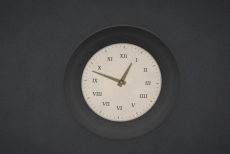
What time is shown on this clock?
12:48
